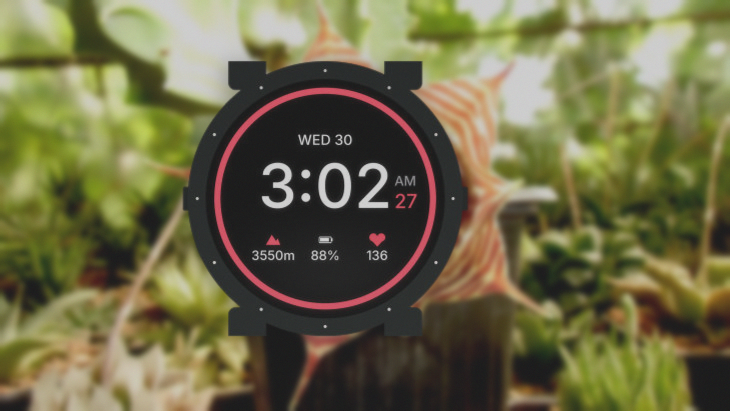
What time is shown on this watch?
3:02:27
